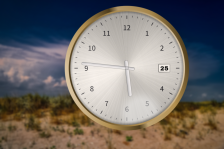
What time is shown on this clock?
5:46
